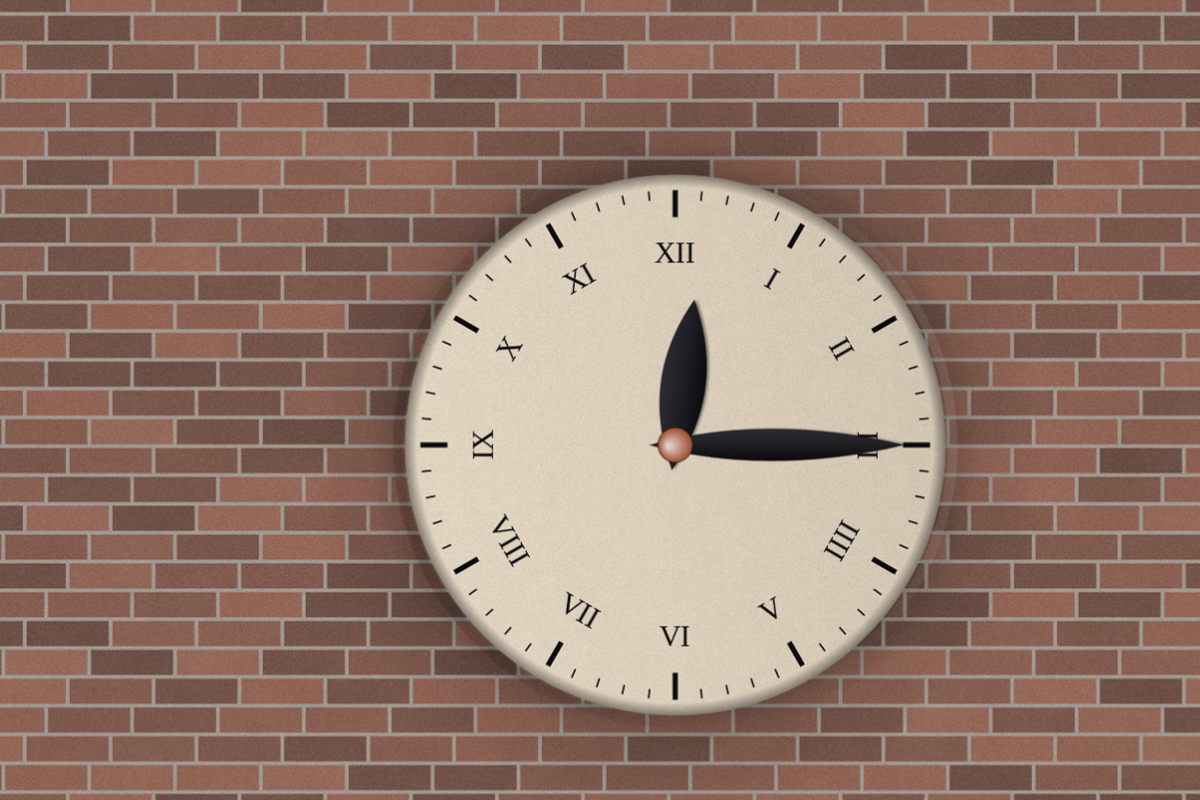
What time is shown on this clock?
12:15
